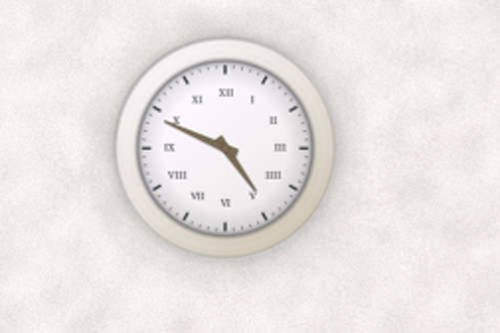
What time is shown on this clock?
4:49
